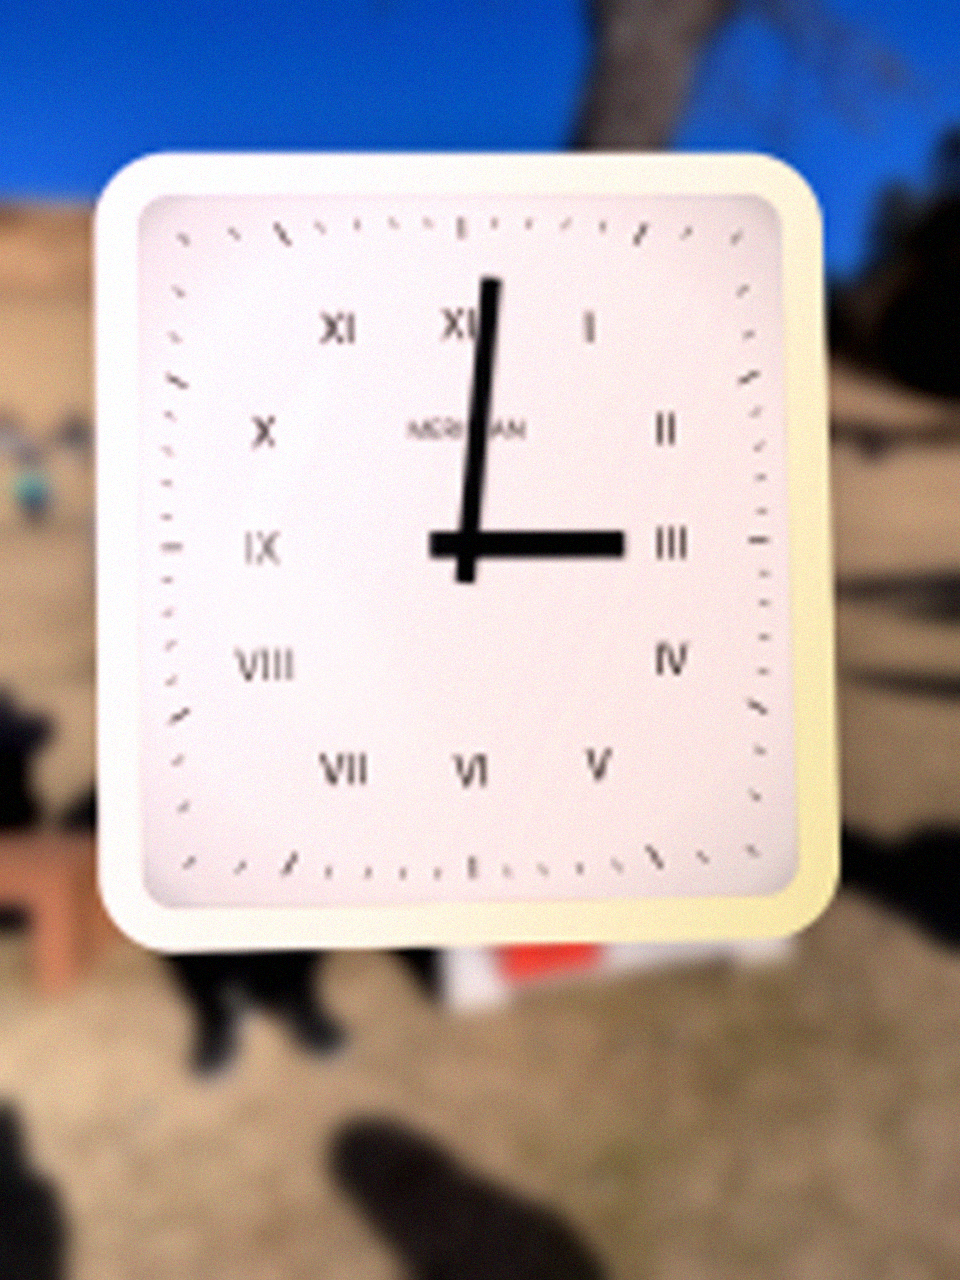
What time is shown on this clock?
3:01
